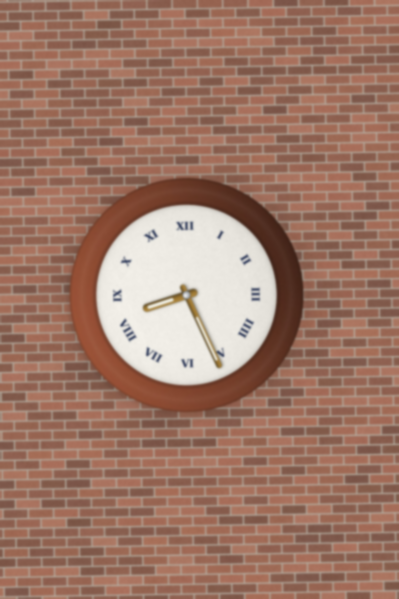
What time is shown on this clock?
8:26
